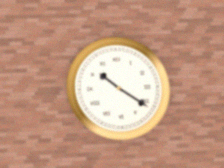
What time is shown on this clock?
10:21
